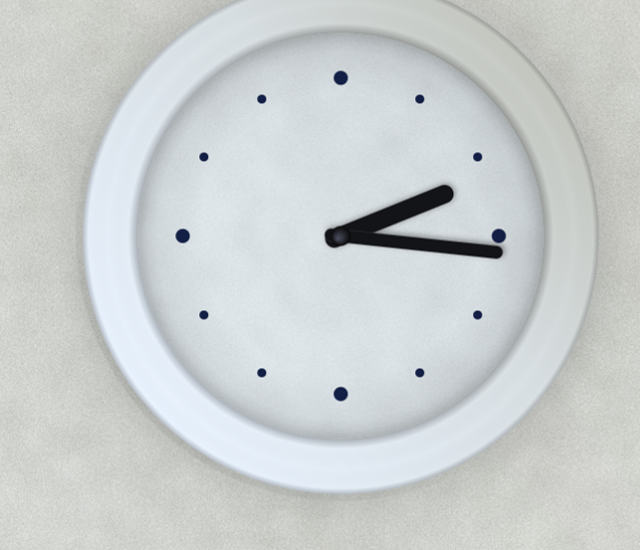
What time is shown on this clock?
2:16
